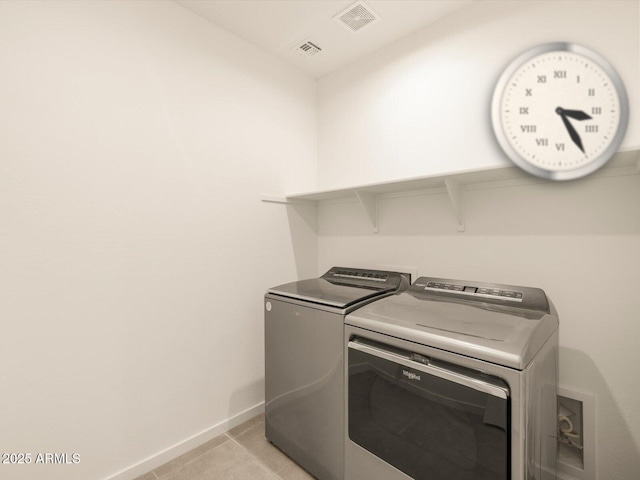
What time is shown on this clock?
3:25
